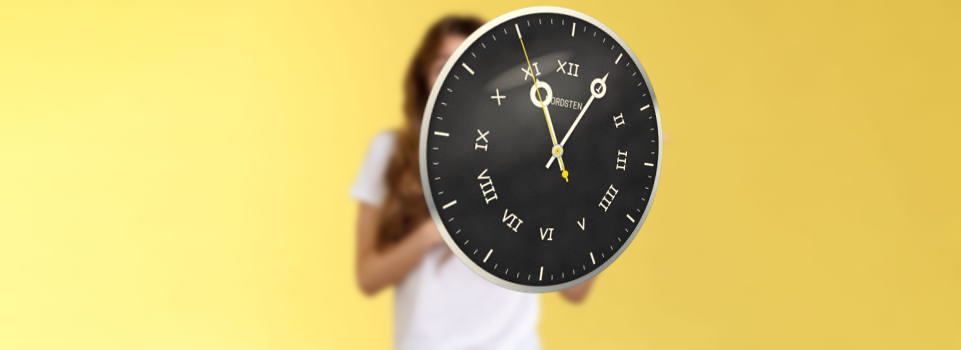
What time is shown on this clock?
11:04:55
